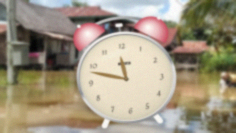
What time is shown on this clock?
11:48
